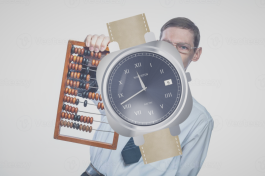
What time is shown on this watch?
11:42
